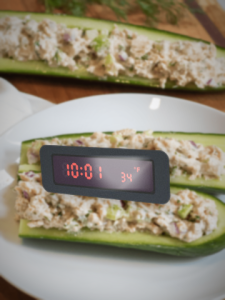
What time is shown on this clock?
10:01
